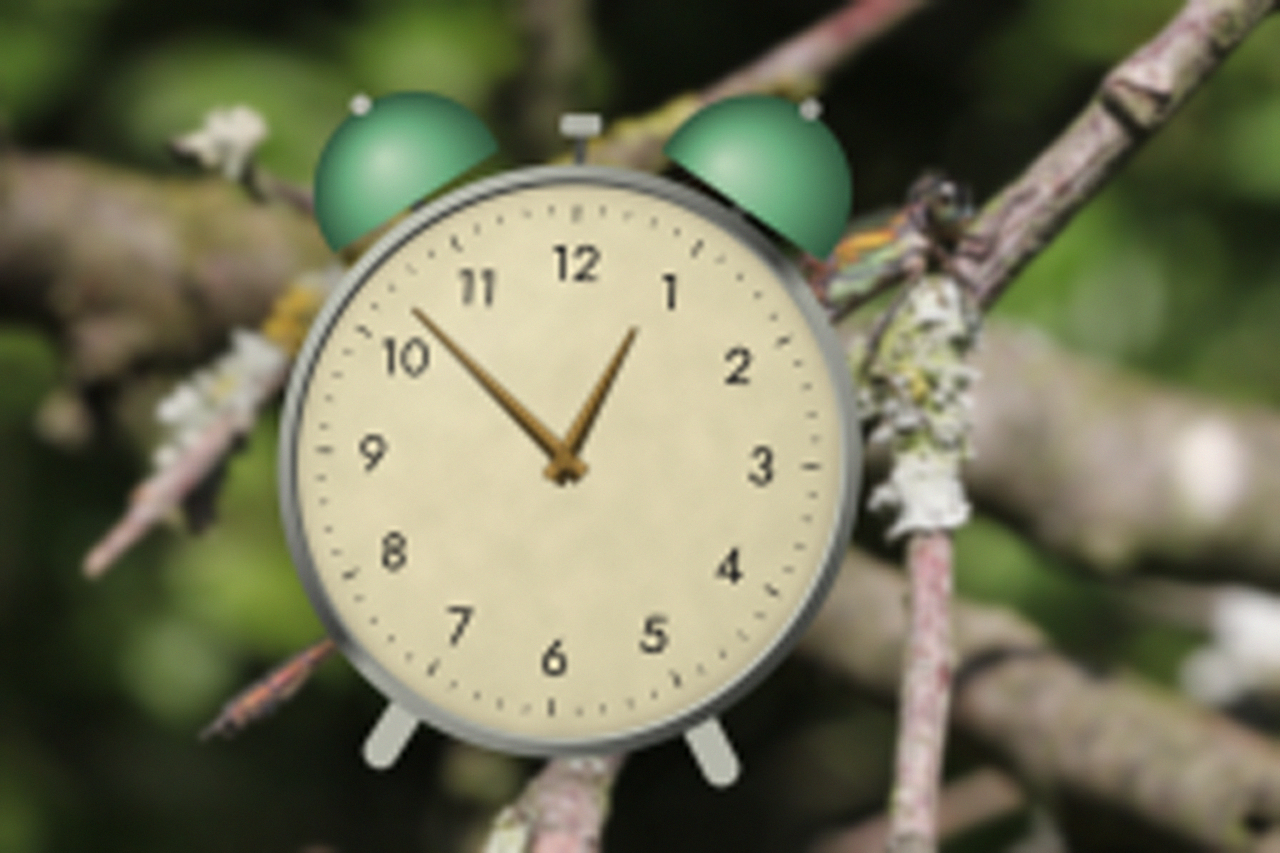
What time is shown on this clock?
12:52
